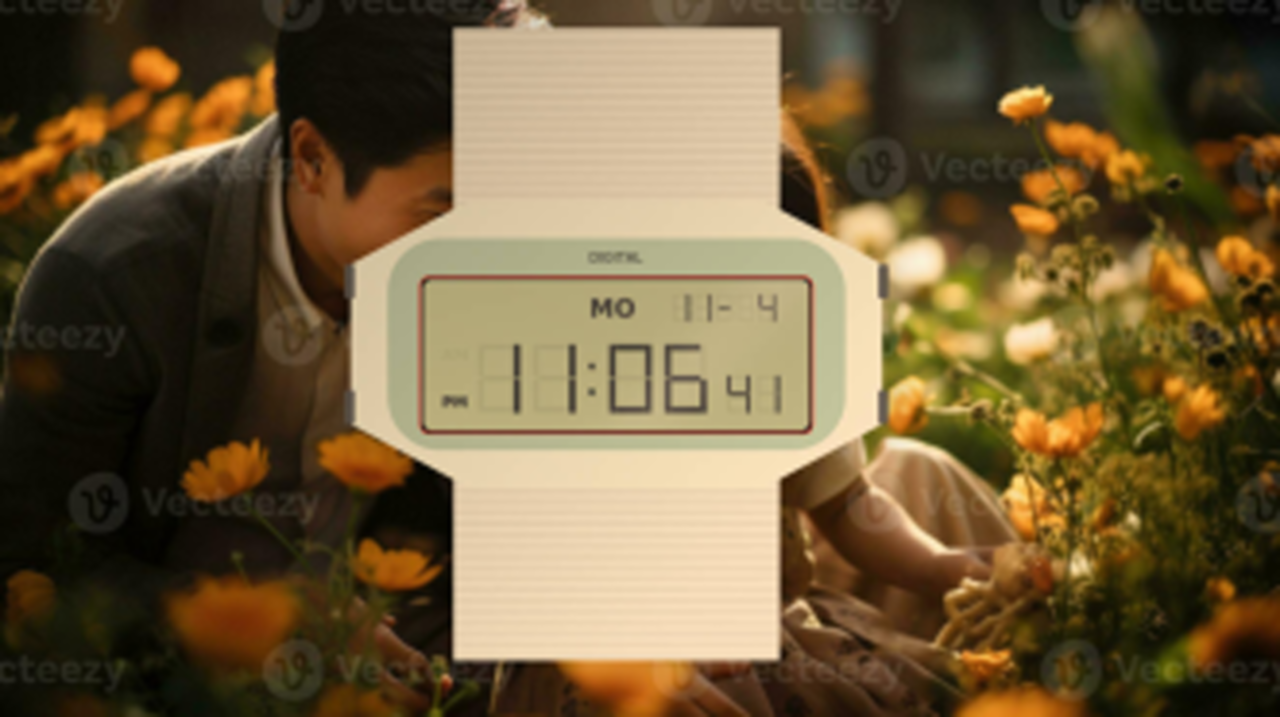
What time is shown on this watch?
11:06:41
